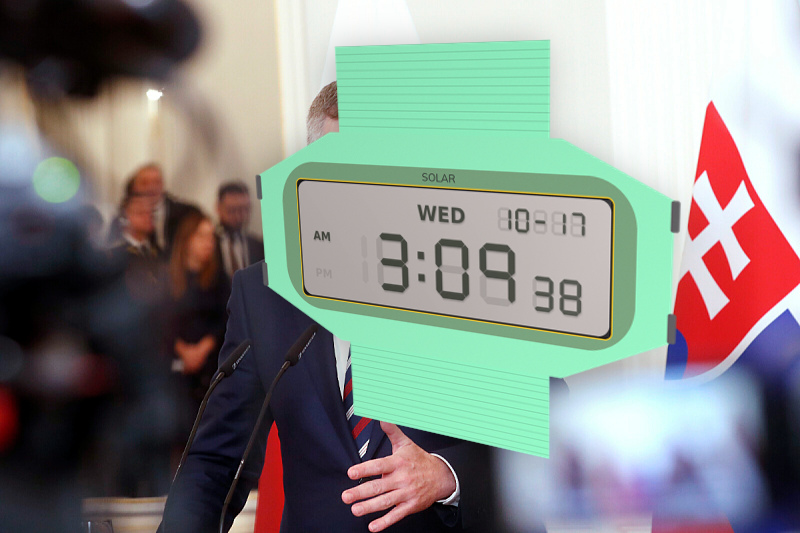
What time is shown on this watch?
3:09:38
